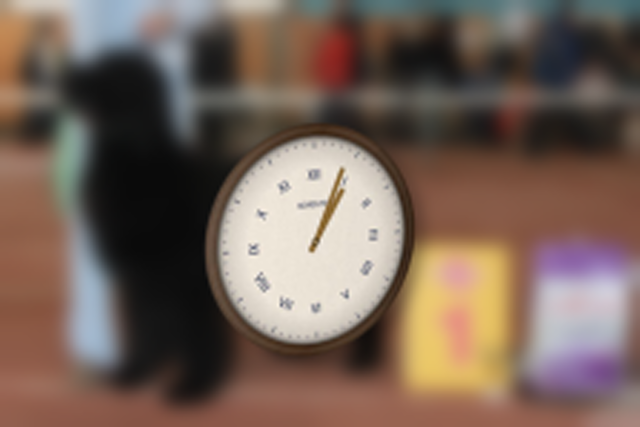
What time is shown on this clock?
1:04
